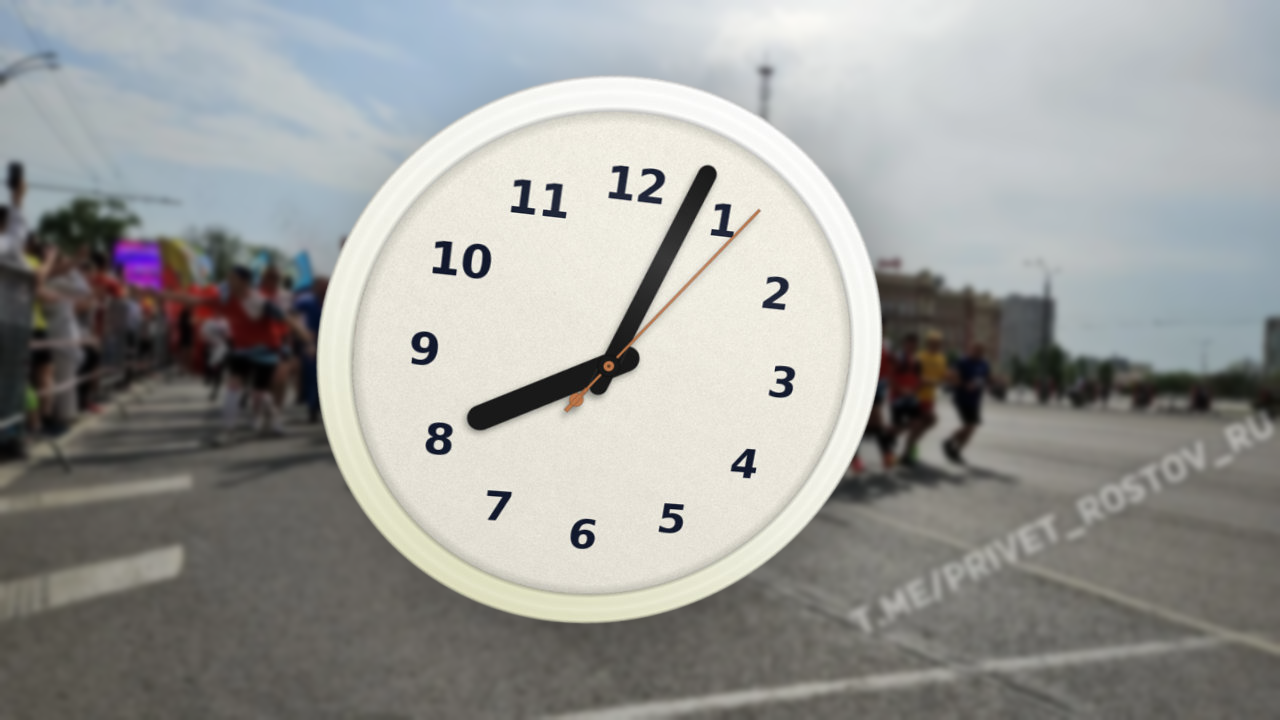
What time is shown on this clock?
8:03:06
